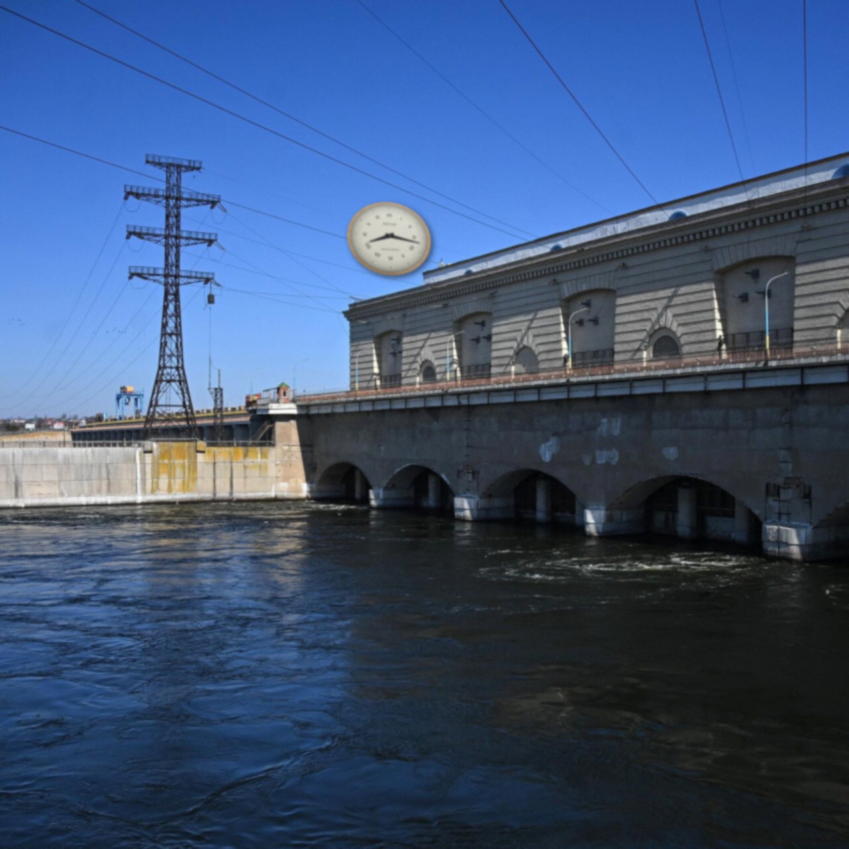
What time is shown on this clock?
8:17
